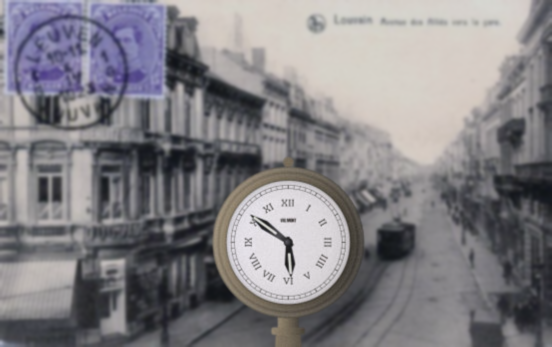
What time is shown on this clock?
5:51
